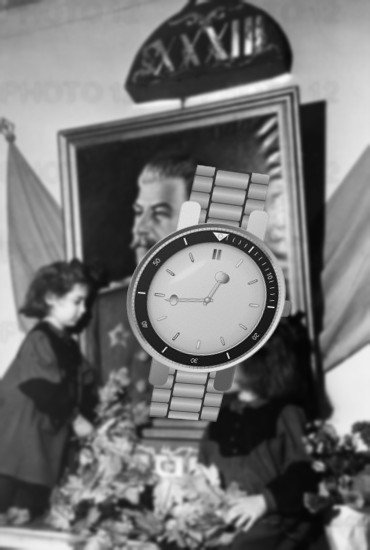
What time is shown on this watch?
12:44
